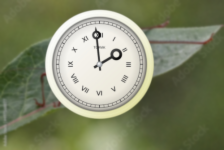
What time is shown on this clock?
1:59
